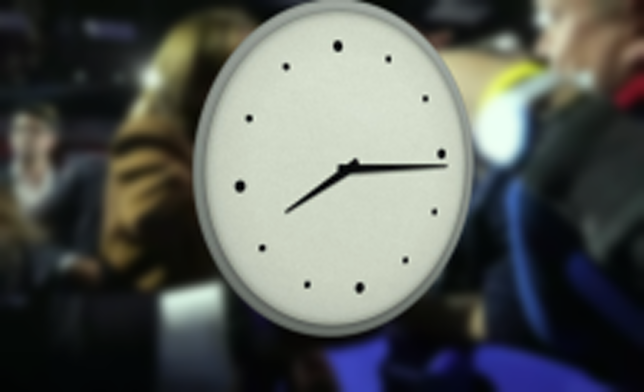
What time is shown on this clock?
8:16
